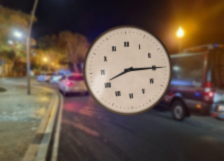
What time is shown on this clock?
8:15
